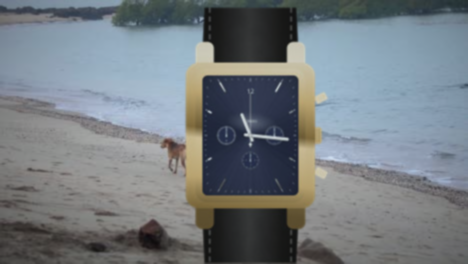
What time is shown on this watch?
11:16
